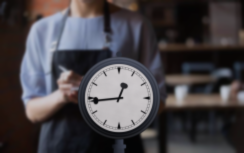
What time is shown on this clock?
12:44
